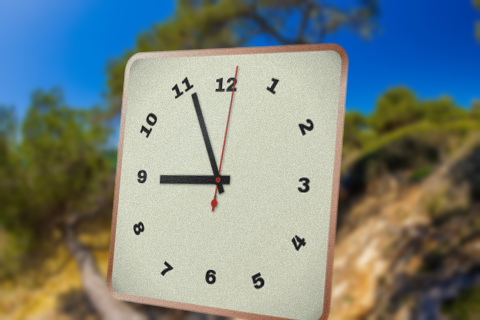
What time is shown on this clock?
8:56:01
